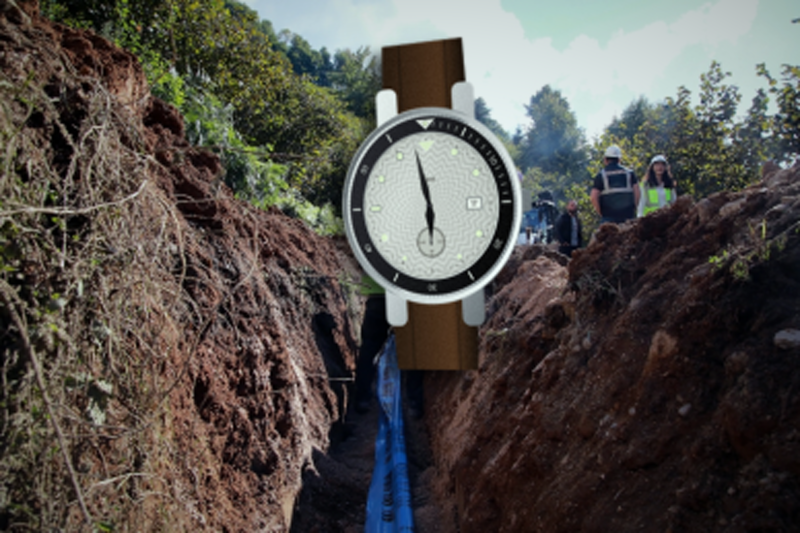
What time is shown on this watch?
5:58
